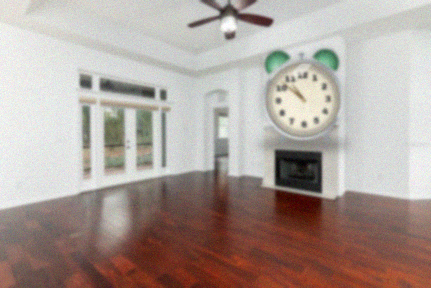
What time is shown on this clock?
10:52
